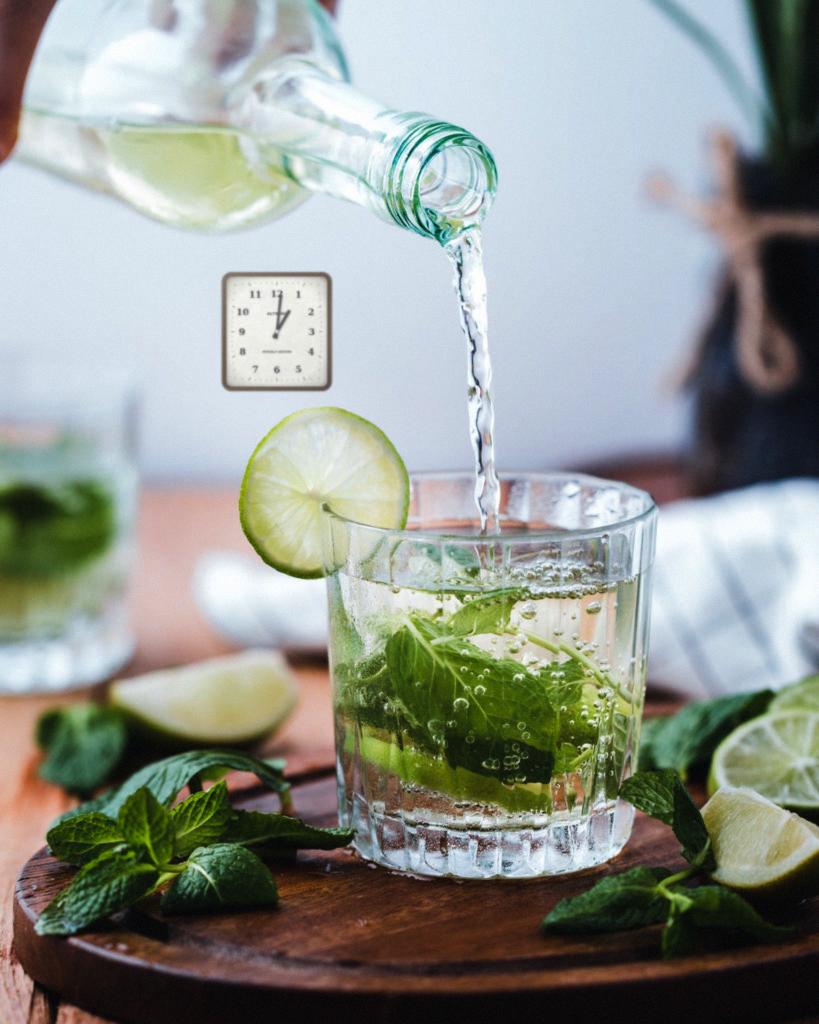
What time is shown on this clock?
1:01
